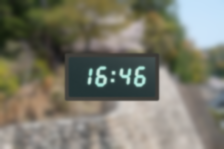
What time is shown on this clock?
16:46
